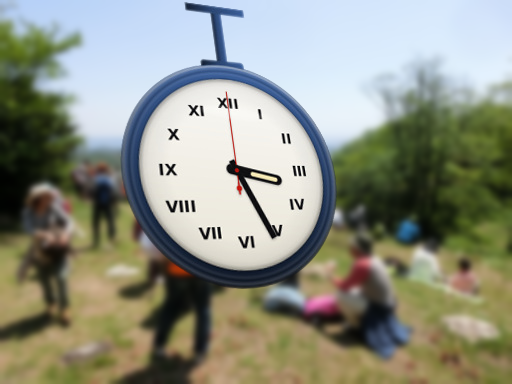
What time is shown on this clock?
3:26:00
